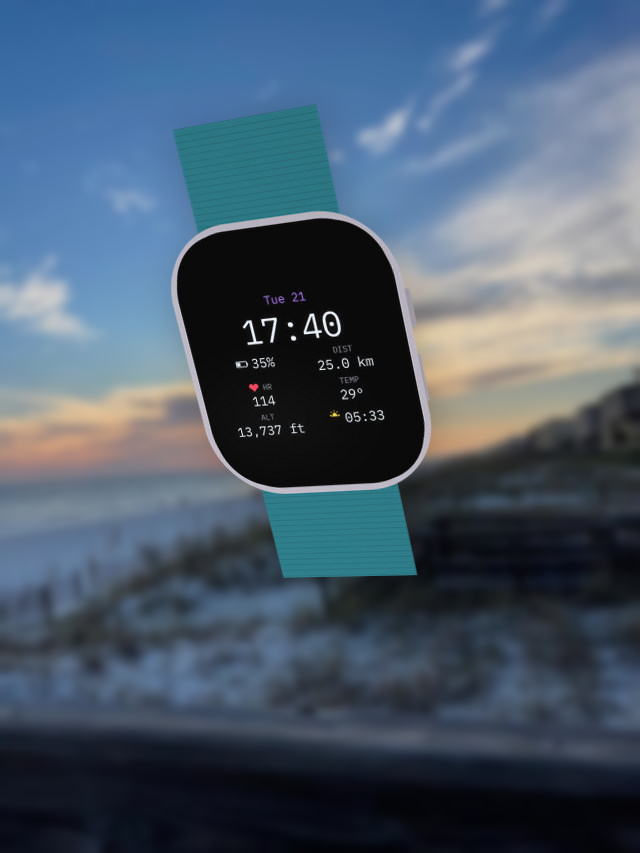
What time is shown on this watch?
17:40
